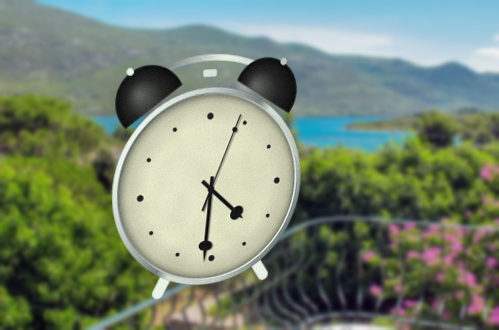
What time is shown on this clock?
4:31:04
